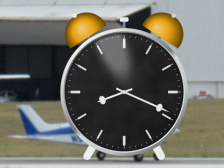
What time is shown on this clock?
8:19
